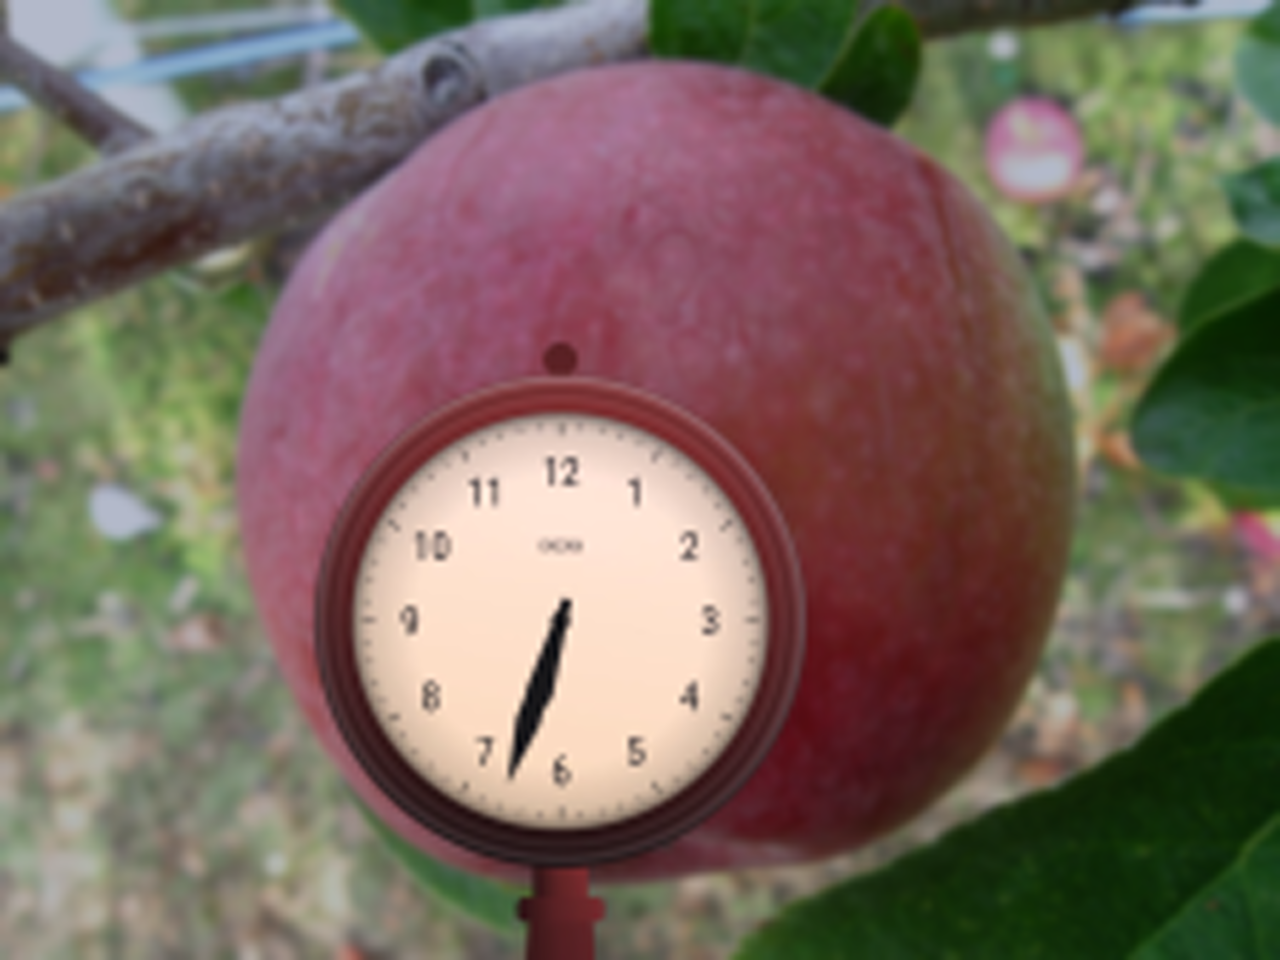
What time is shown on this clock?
6:33
